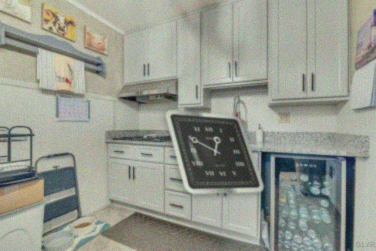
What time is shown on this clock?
12:50
